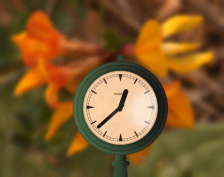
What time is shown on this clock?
12:38
